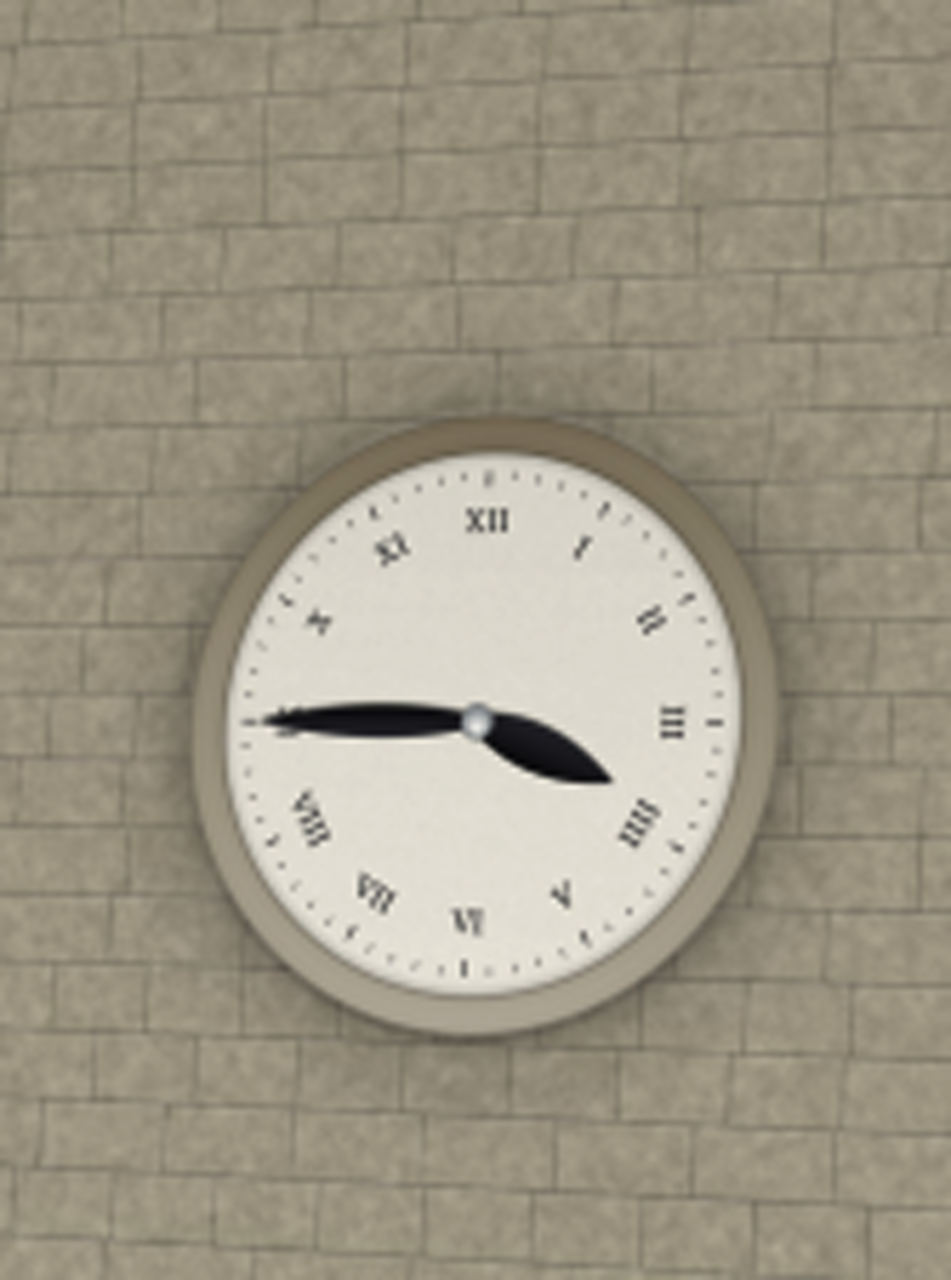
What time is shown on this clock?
3:45
